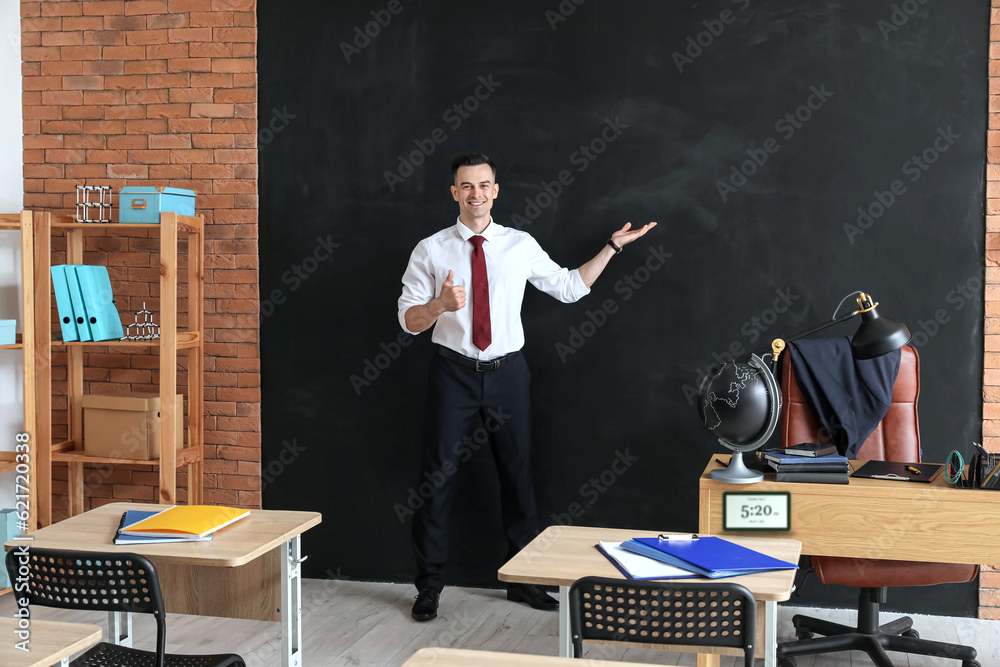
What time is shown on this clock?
5:20
